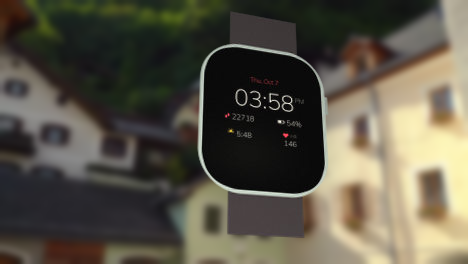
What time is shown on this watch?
3:58
